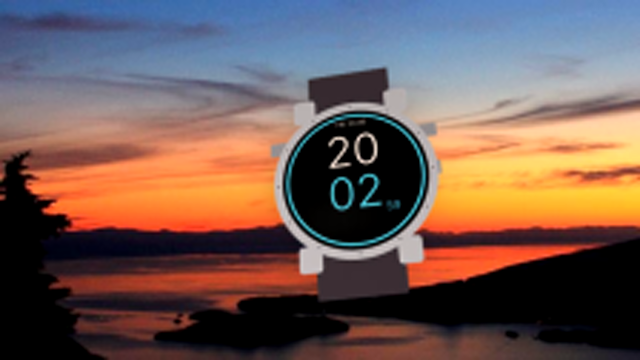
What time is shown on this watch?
20:02
